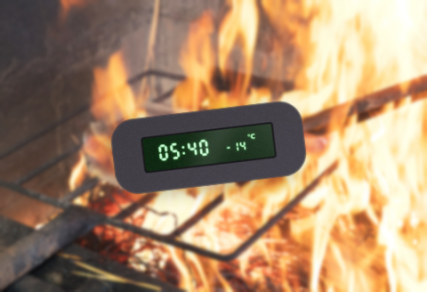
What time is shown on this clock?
5:40
